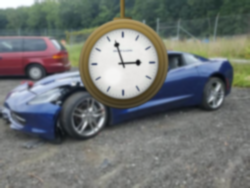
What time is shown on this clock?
2:57
